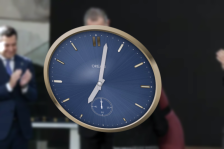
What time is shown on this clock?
7:02
